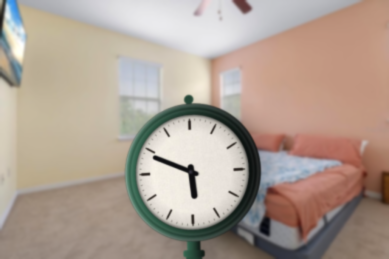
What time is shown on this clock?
5:49
